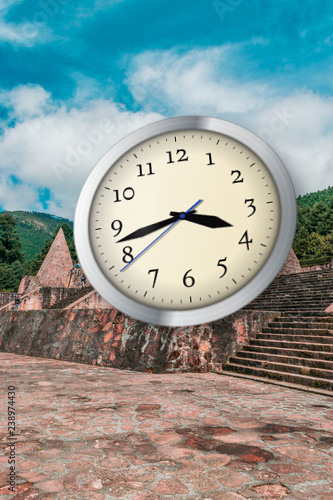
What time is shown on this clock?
3:42:39
